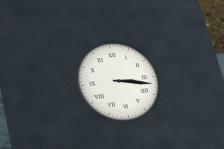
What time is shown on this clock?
3:17
